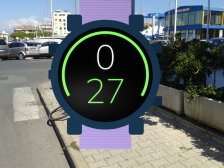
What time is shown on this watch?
0:27
